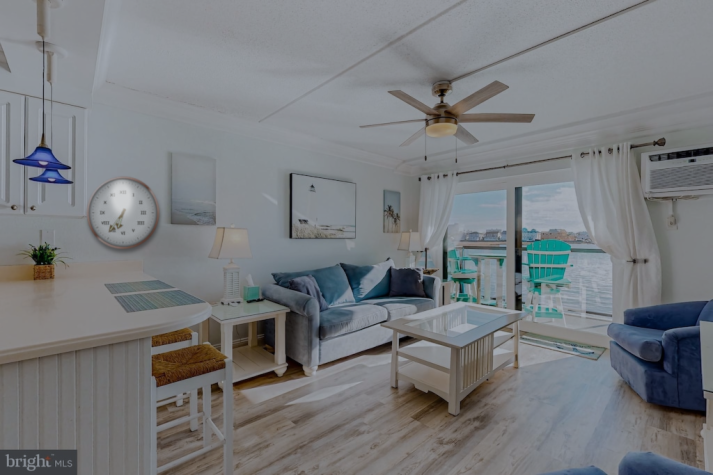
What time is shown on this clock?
6:36
